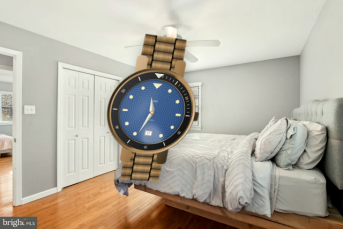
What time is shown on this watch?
11:34
